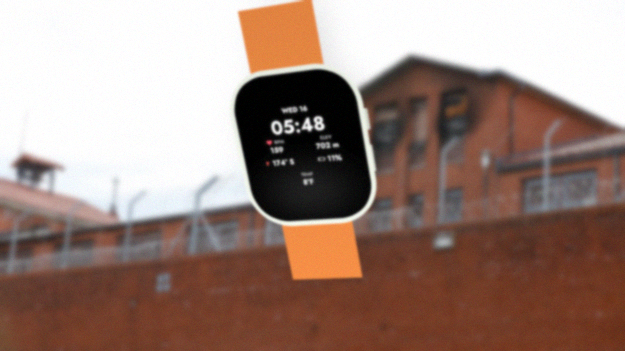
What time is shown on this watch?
5:48
